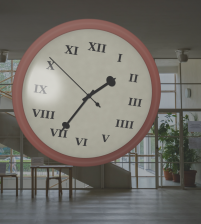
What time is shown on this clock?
1:34:51
